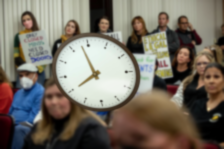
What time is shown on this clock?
7:58
